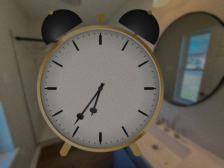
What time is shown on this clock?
6:36
